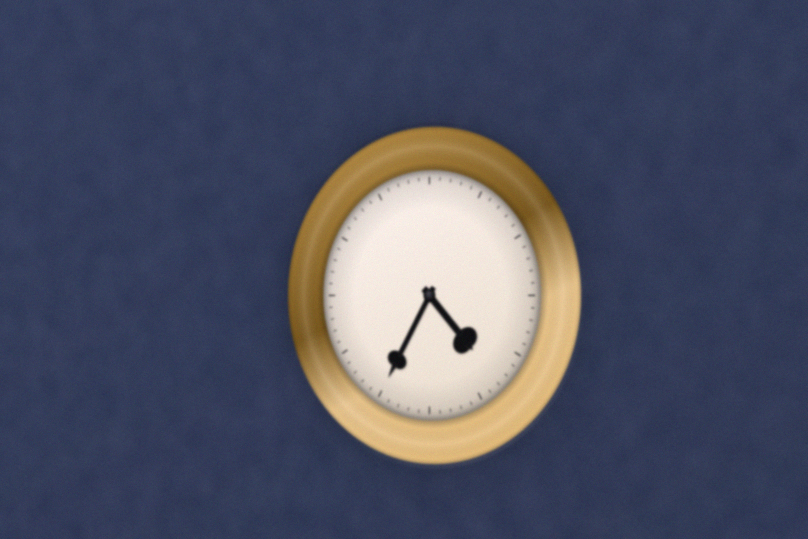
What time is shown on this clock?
4:35
